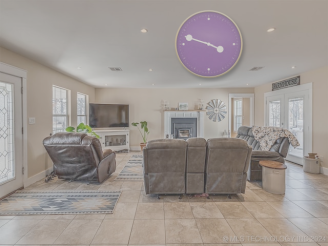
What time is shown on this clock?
3:48
